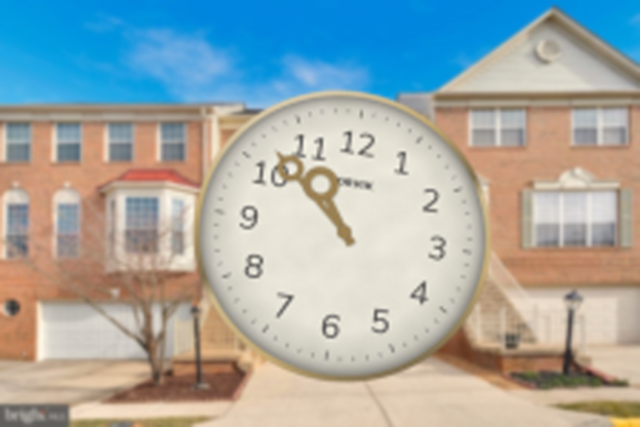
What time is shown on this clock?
10:52
